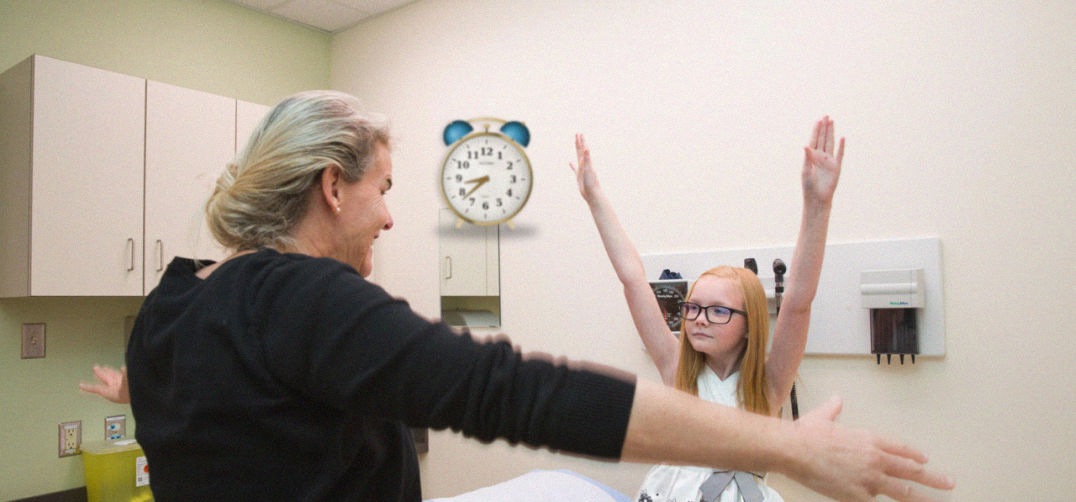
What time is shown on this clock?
8:38
